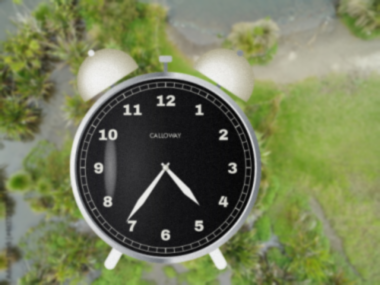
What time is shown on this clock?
4:36
